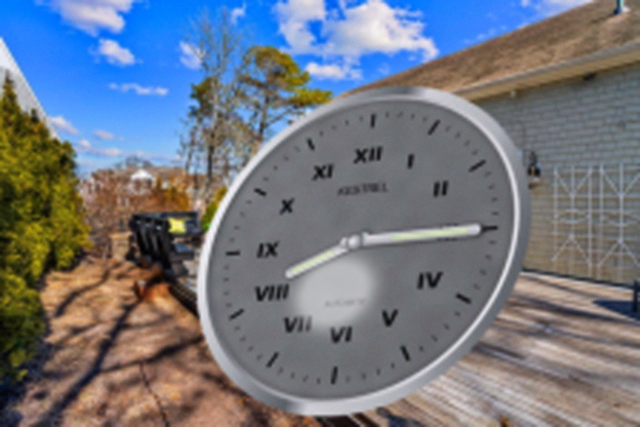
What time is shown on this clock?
8:15
